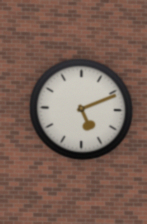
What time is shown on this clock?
5:11
